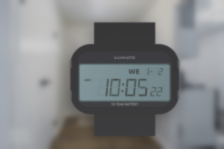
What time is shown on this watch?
10:05:22
